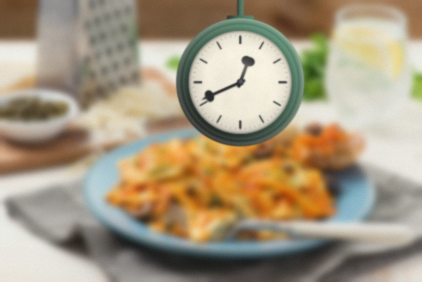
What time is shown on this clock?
12:41
